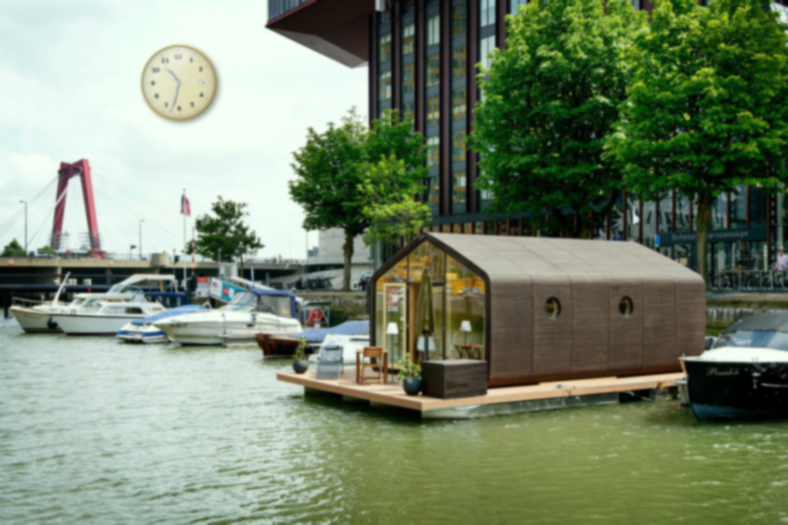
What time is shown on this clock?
10:33
